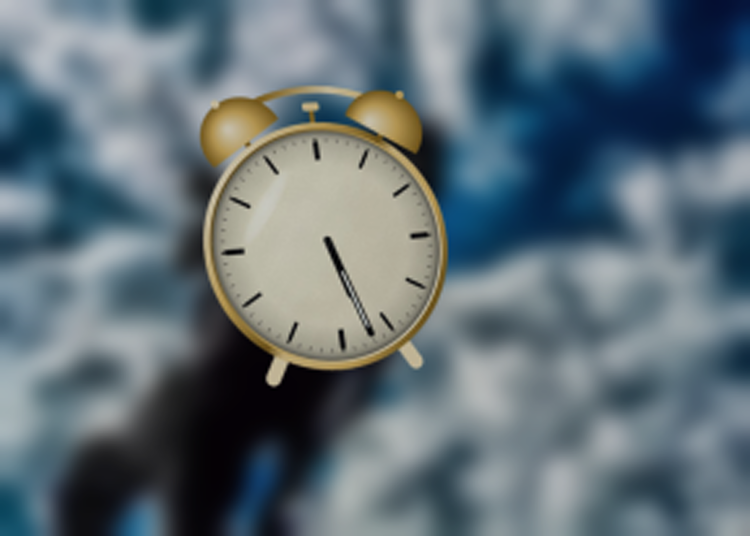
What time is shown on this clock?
5:27
